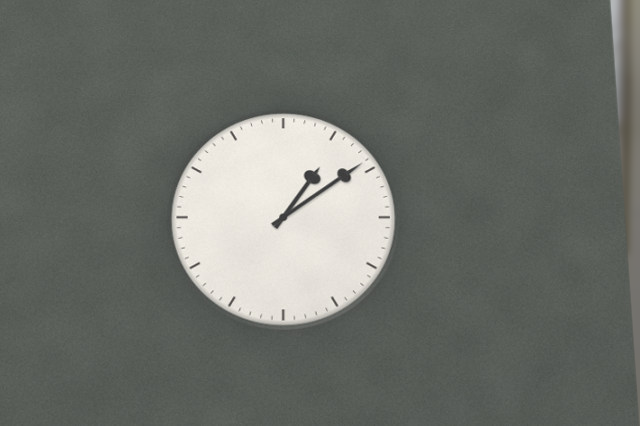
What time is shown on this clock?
1:09
